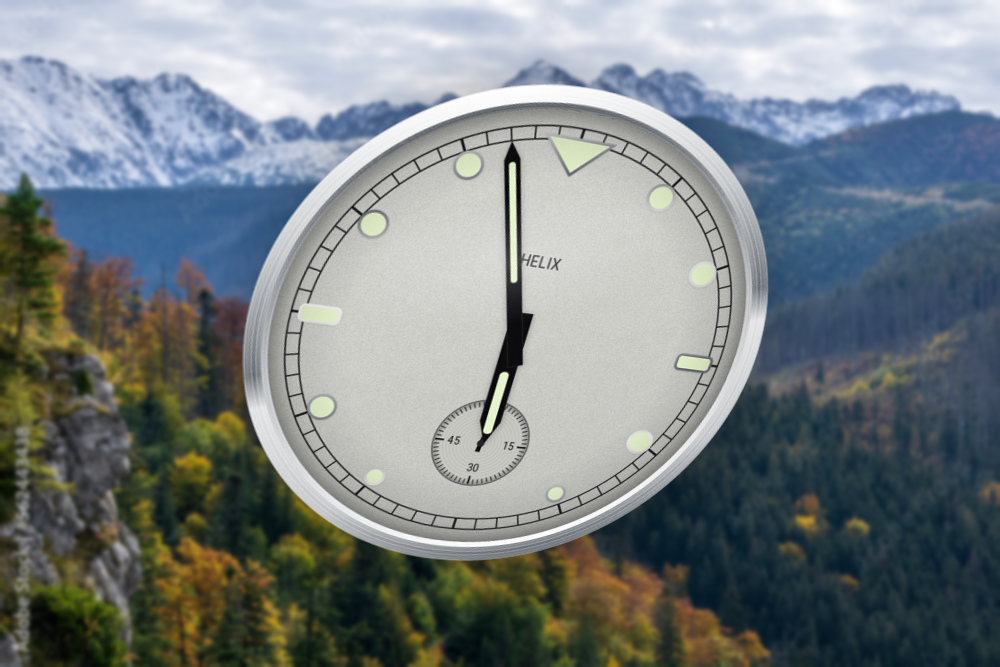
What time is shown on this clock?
5:57:01
